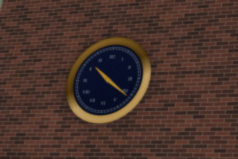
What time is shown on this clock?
10:21
